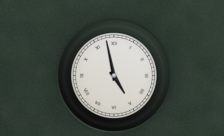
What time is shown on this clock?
4:58
